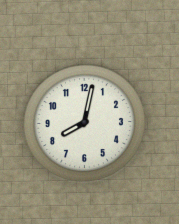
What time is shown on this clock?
8:02
